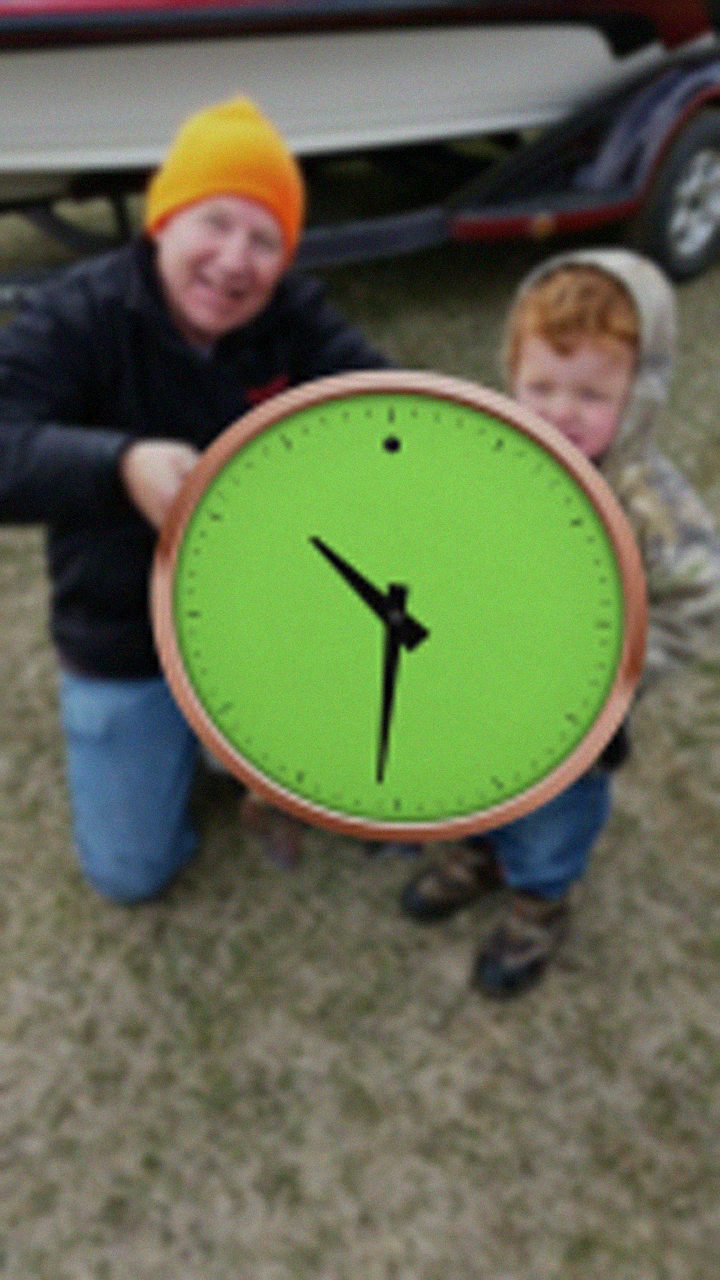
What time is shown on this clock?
10:31
